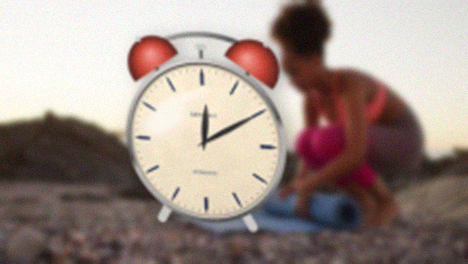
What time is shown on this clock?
12:10
